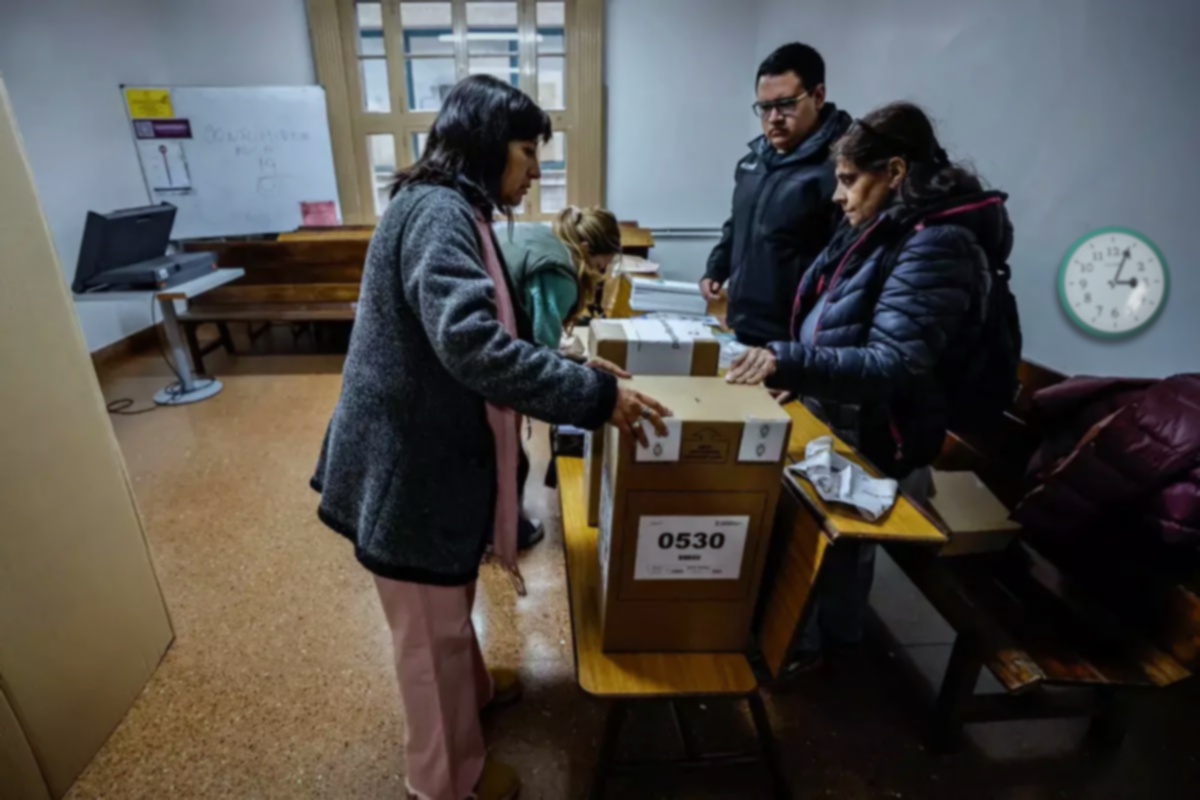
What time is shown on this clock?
3:04
